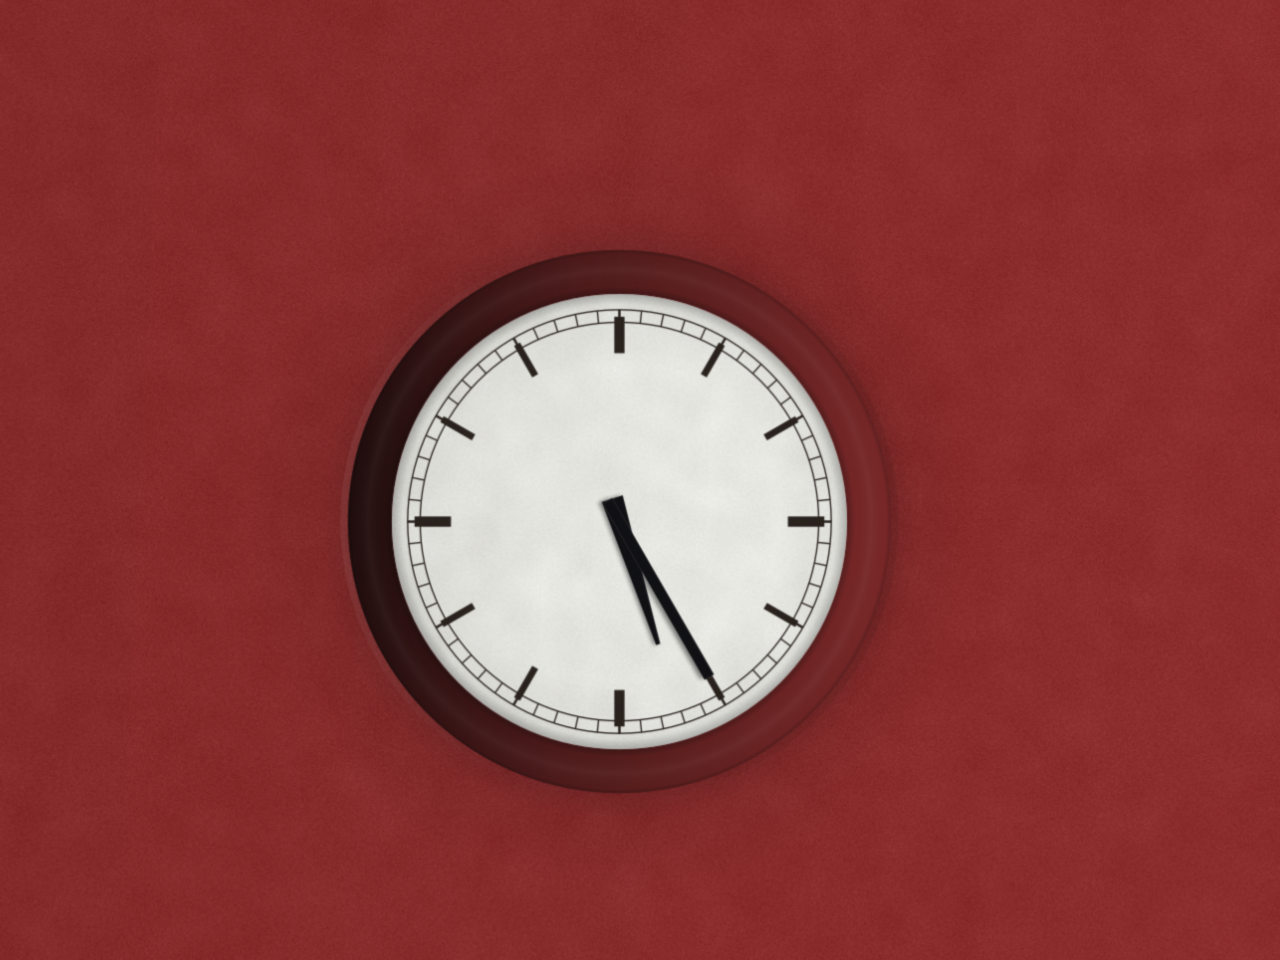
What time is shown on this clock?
5:25
